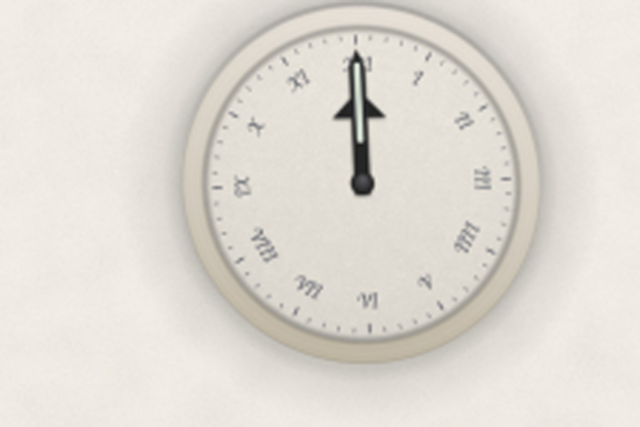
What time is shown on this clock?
12:00
